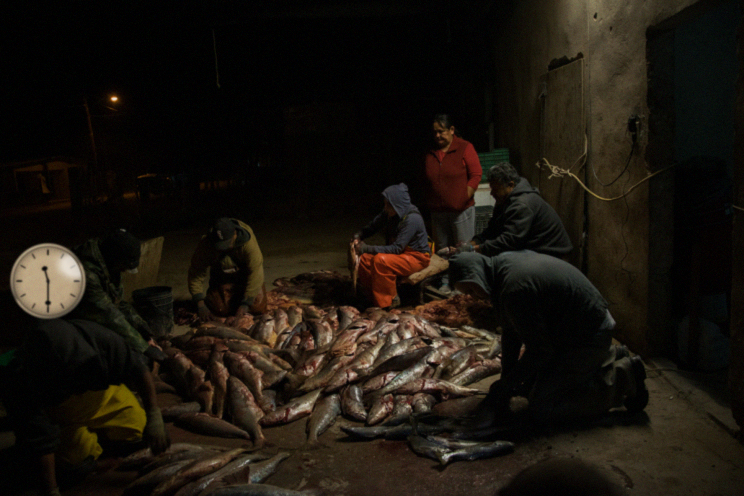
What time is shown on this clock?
11:30
